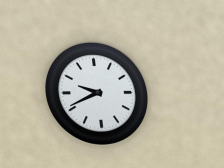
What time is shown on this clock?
9:41
